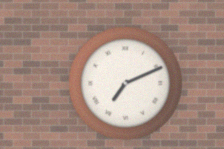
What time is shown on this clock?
7:11
